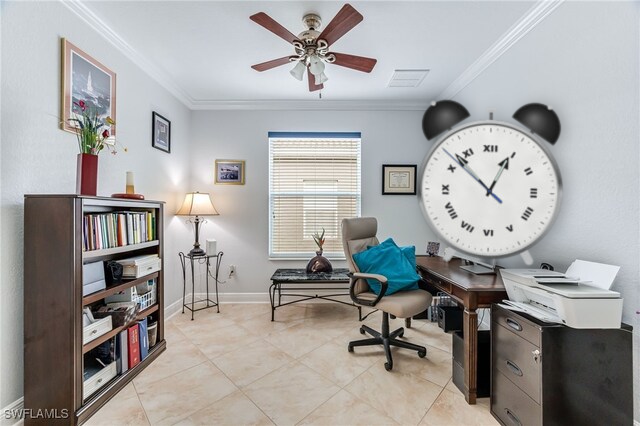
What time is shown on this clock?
12:52:52
